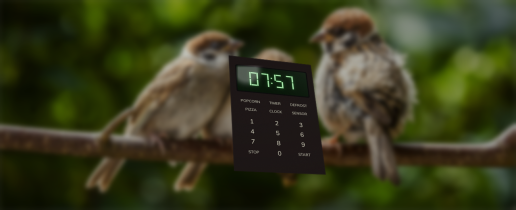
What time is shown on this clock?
7:57
